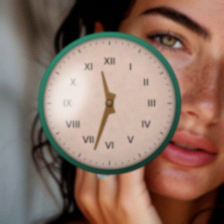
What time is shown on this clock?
11:33
